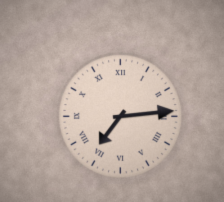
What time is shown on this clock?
7:14
